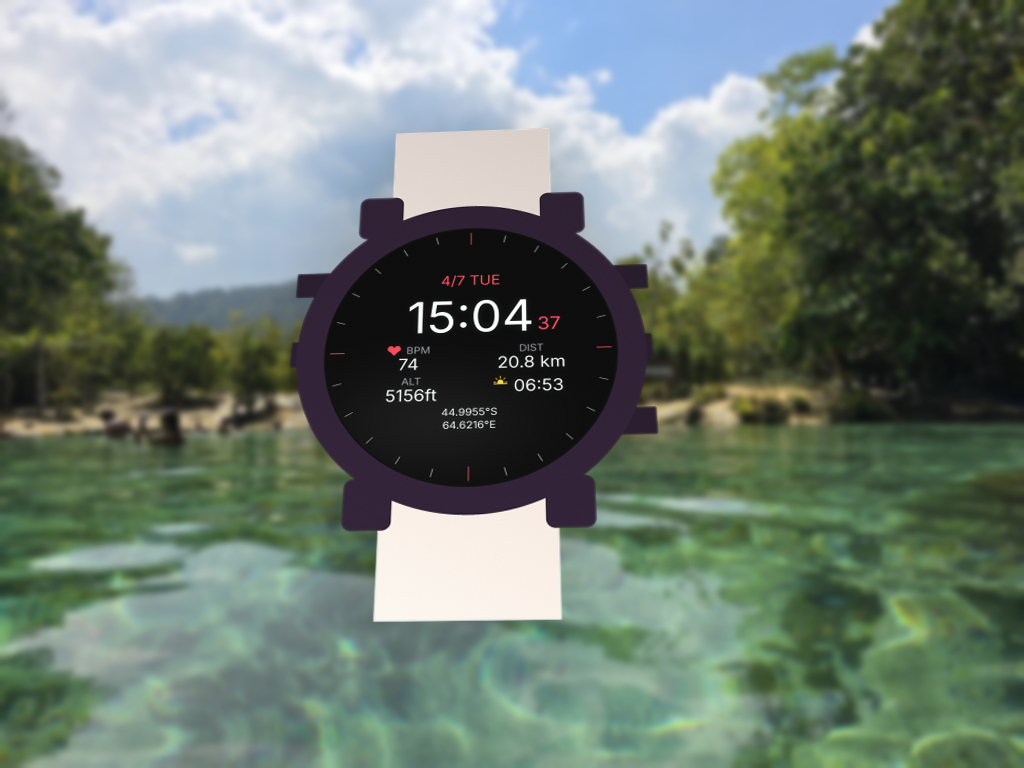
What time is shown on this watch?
15:04:37
